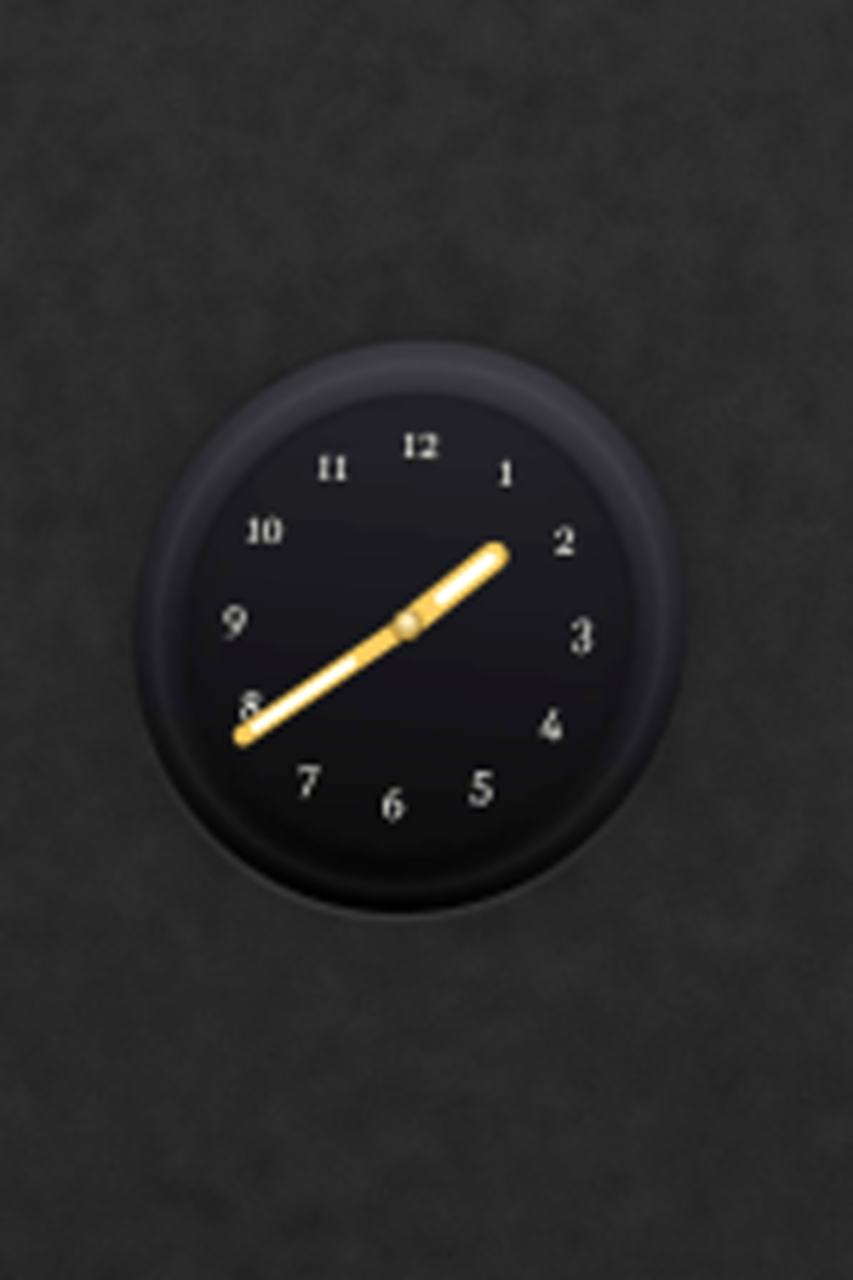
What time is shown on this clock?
1:39
